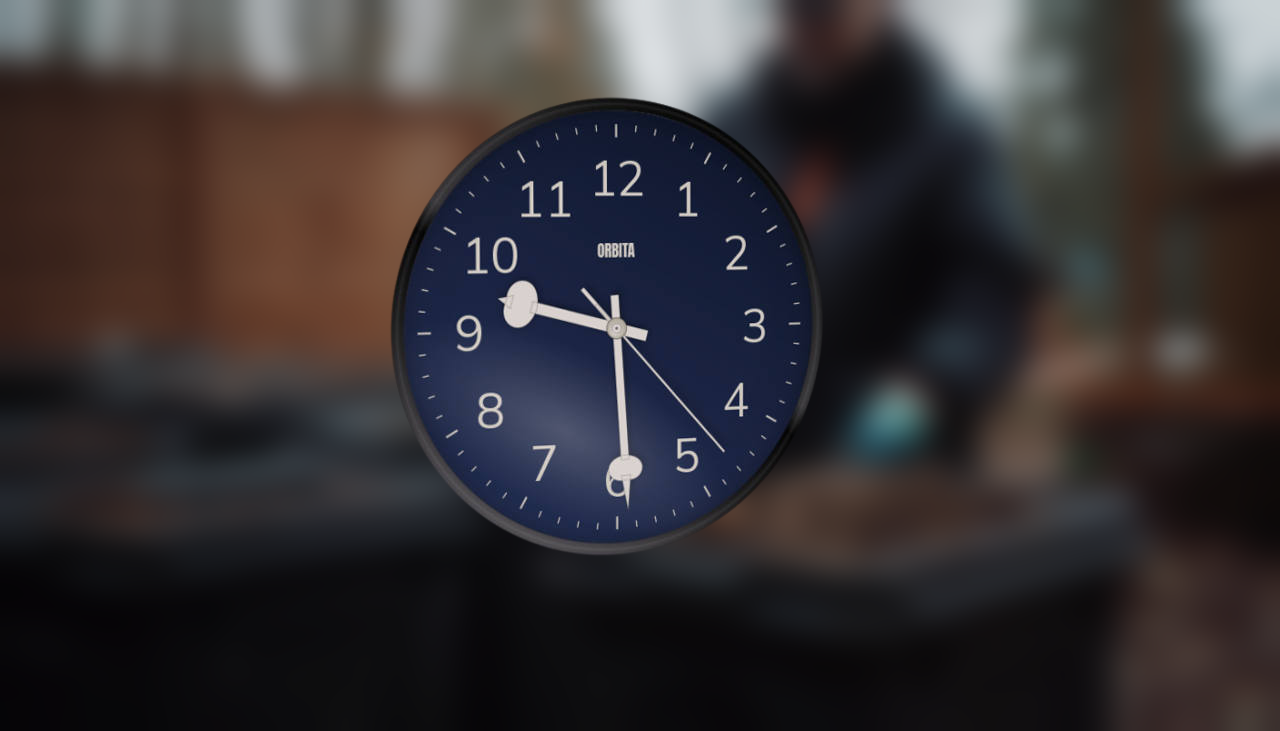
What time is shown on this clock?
9:29:23
